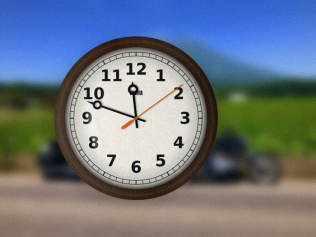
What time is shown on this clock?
11:48:09
